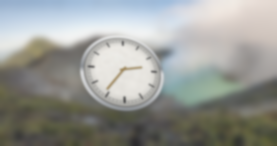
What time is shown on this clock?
2:36
